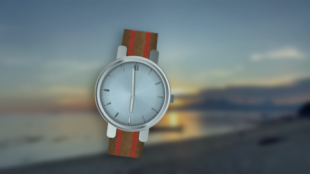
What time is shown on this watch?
5:59
